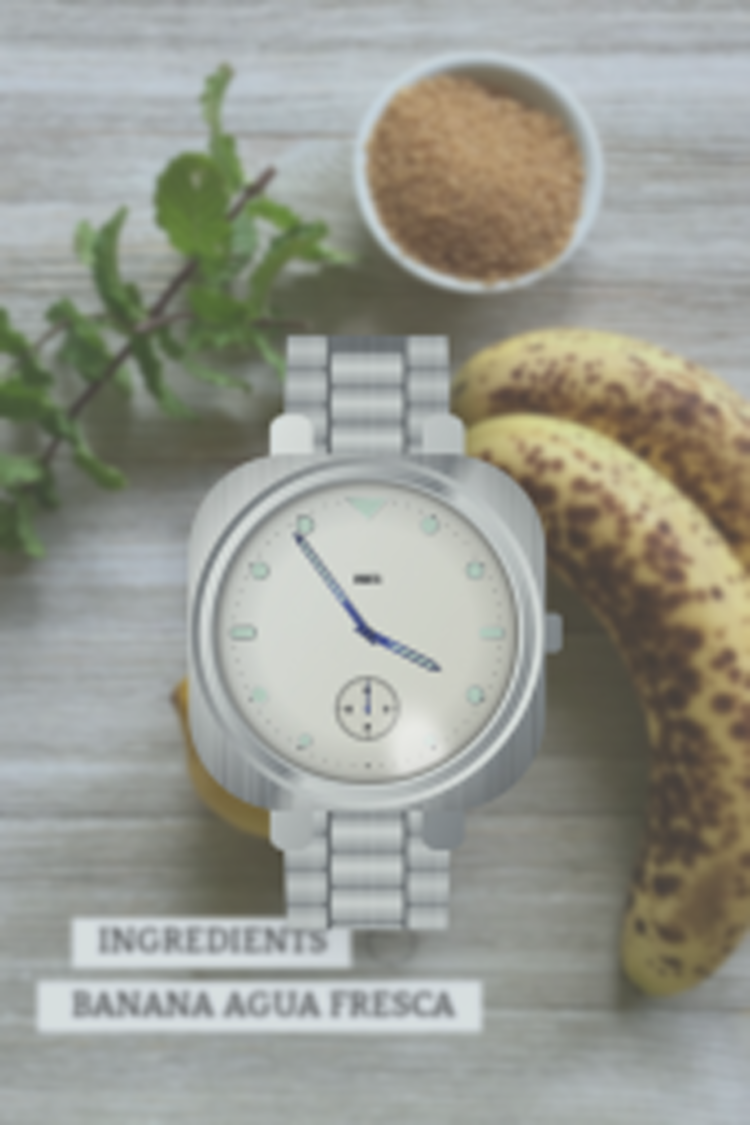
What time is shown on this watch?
3:54
